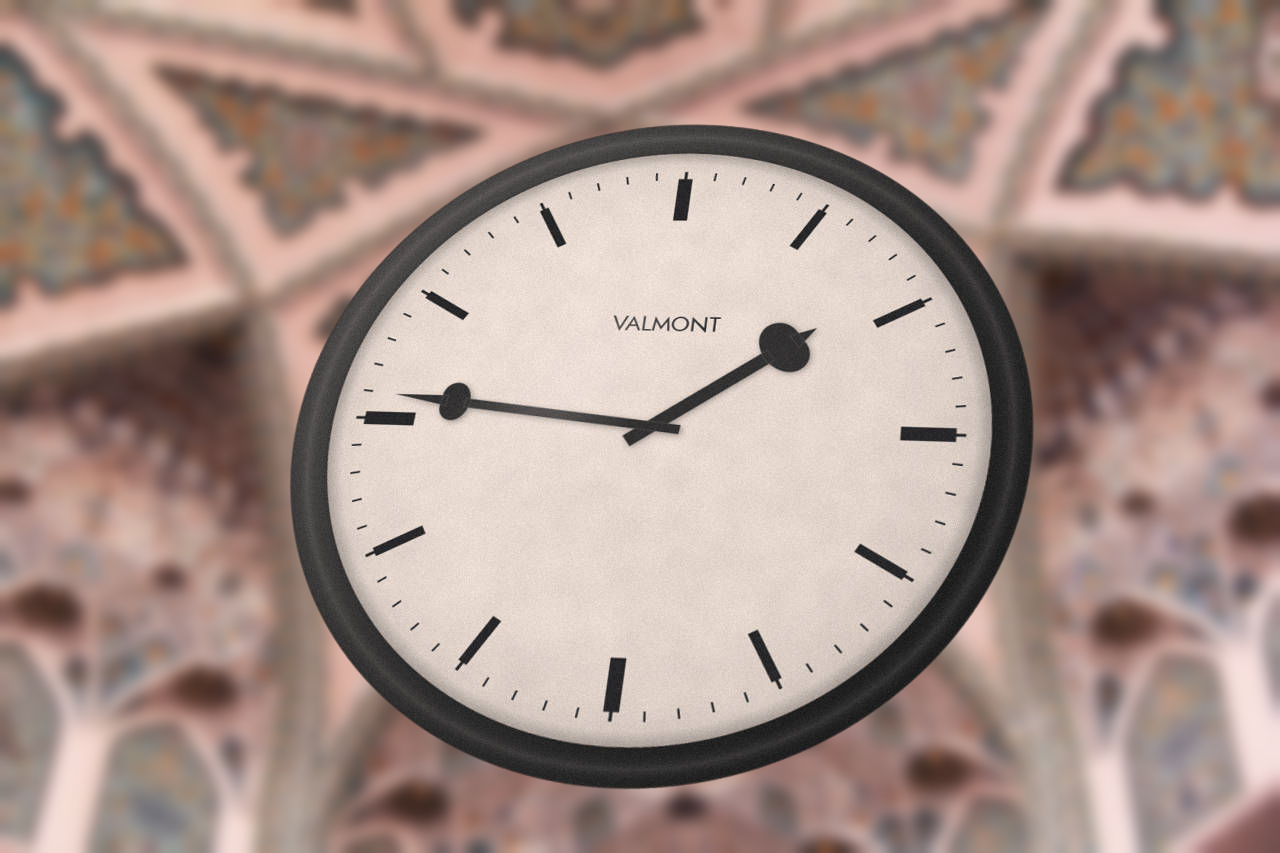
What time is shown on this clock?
1:46
